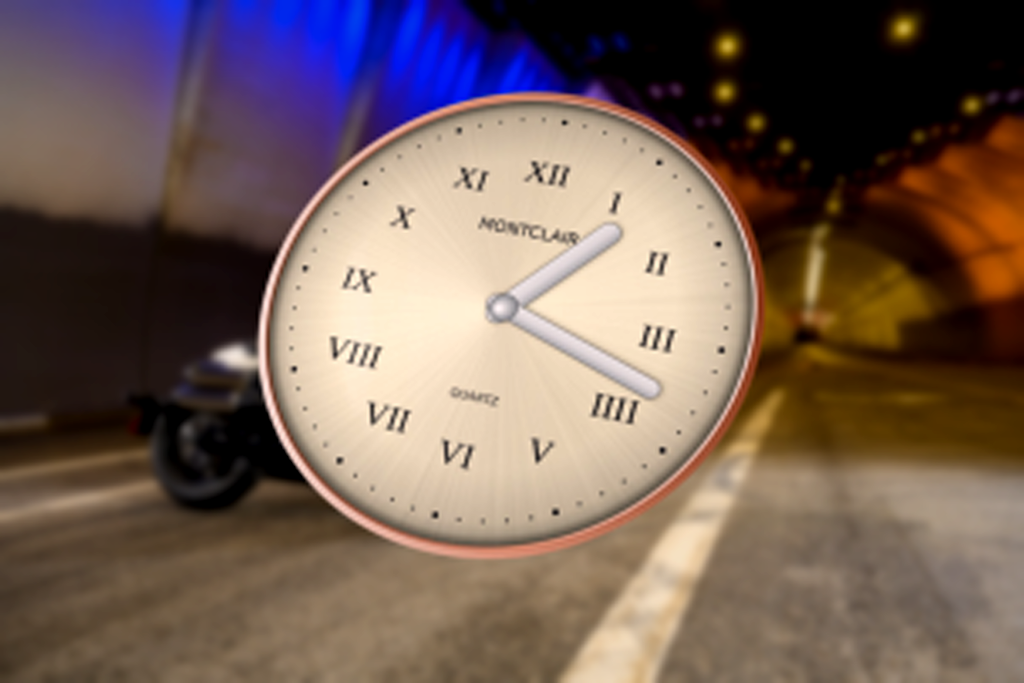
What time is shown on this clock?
1:18
